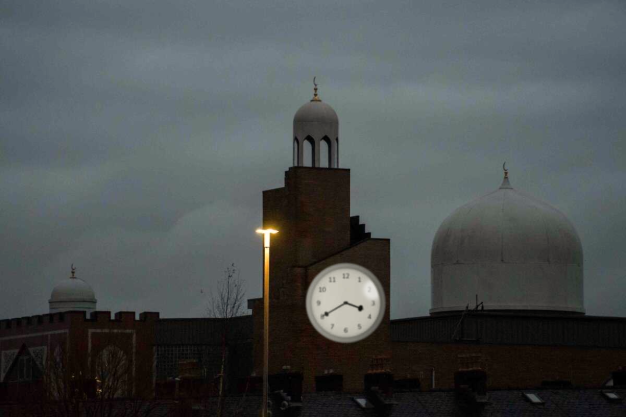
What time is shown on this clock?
3:40
